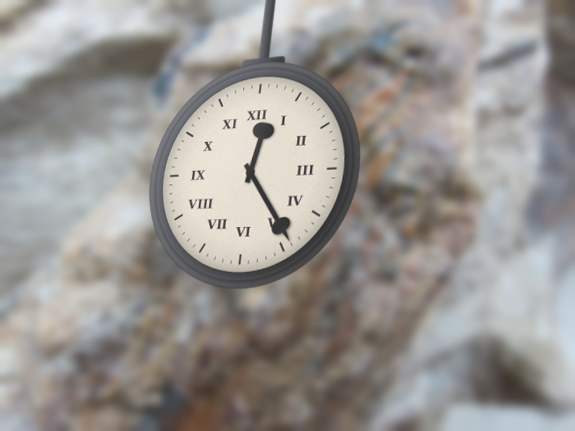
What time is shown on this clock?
12:24
